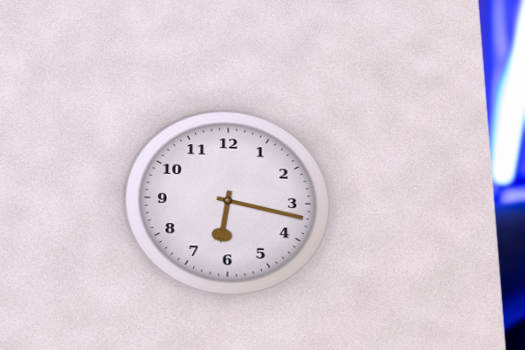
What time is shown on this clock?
6:17
